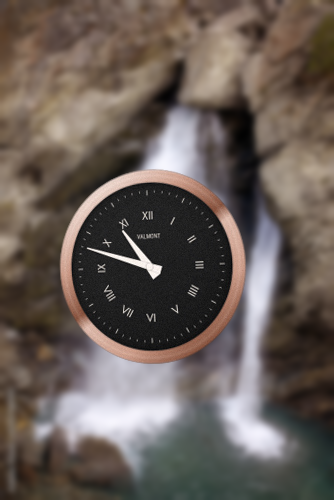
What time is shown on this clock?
10:48
